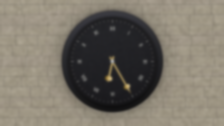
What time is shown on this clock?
6:25
